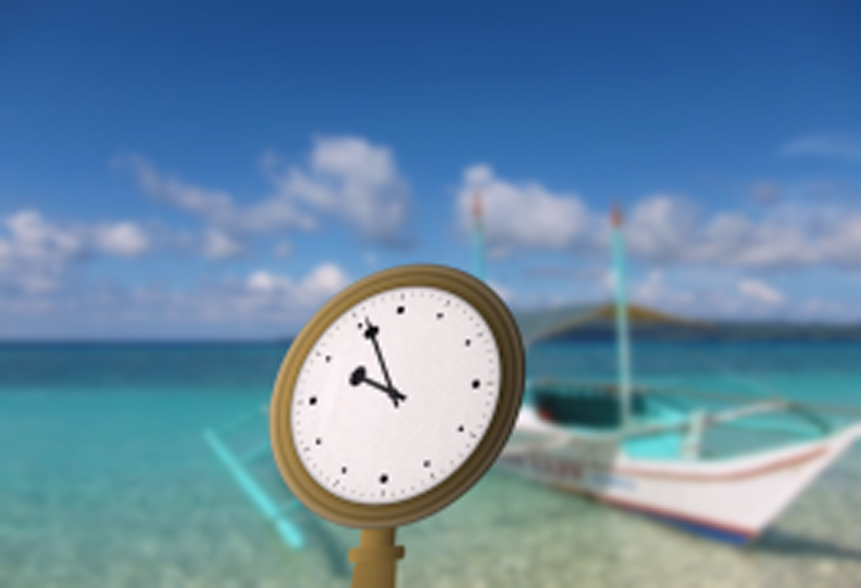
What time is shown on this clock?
9:56
